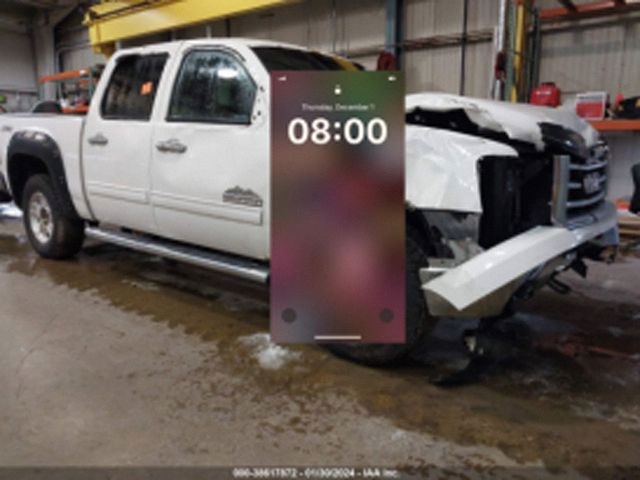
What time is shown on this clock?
8:00
